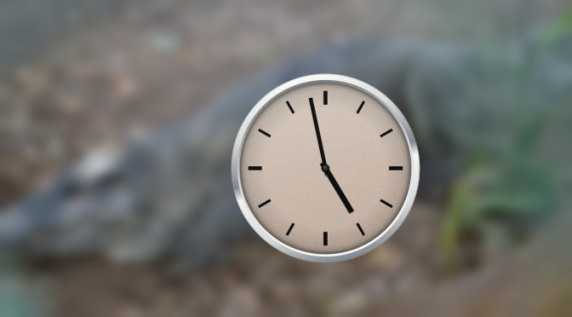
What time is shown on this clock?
4:58
